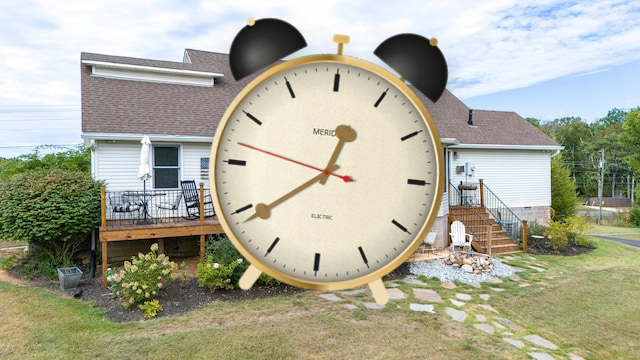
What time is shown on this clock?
12:38:47
